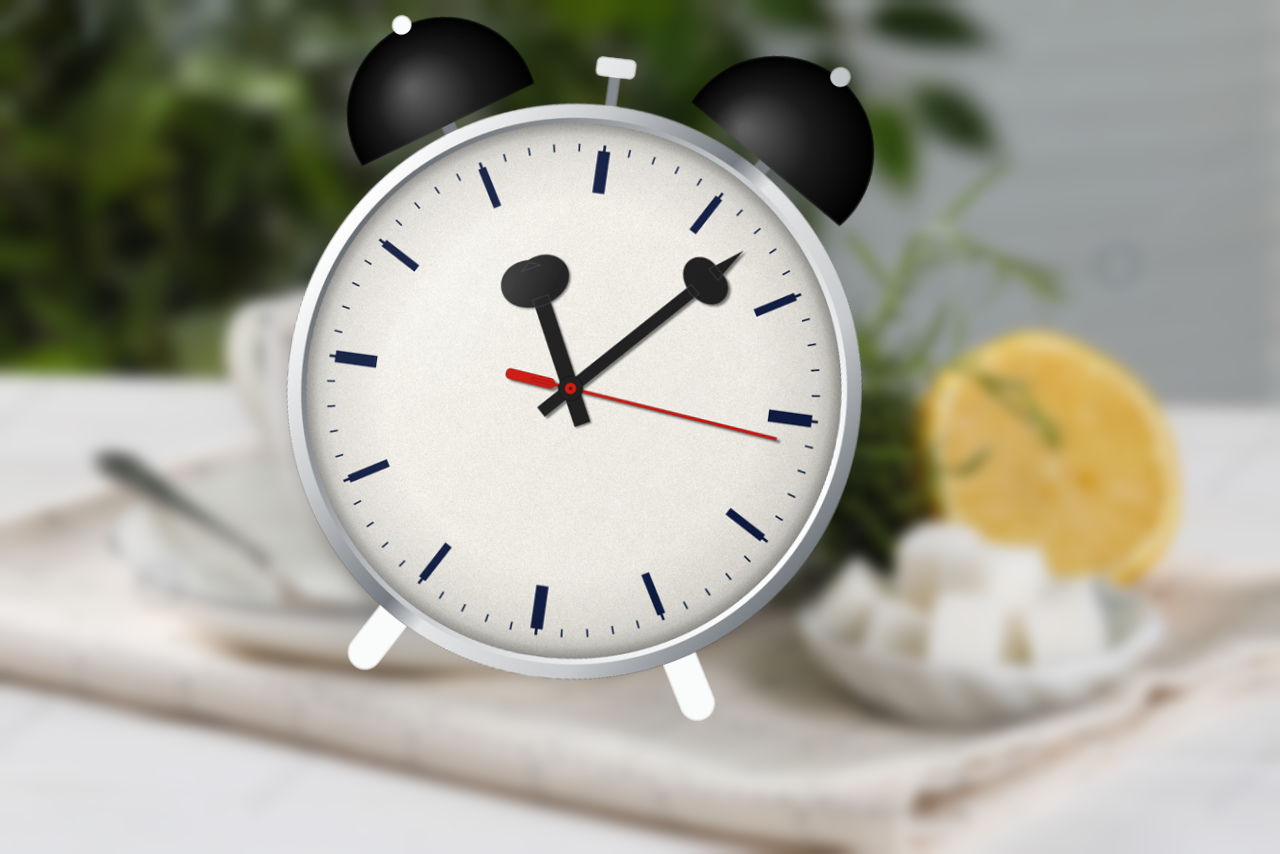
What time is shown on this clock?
11:07:16
